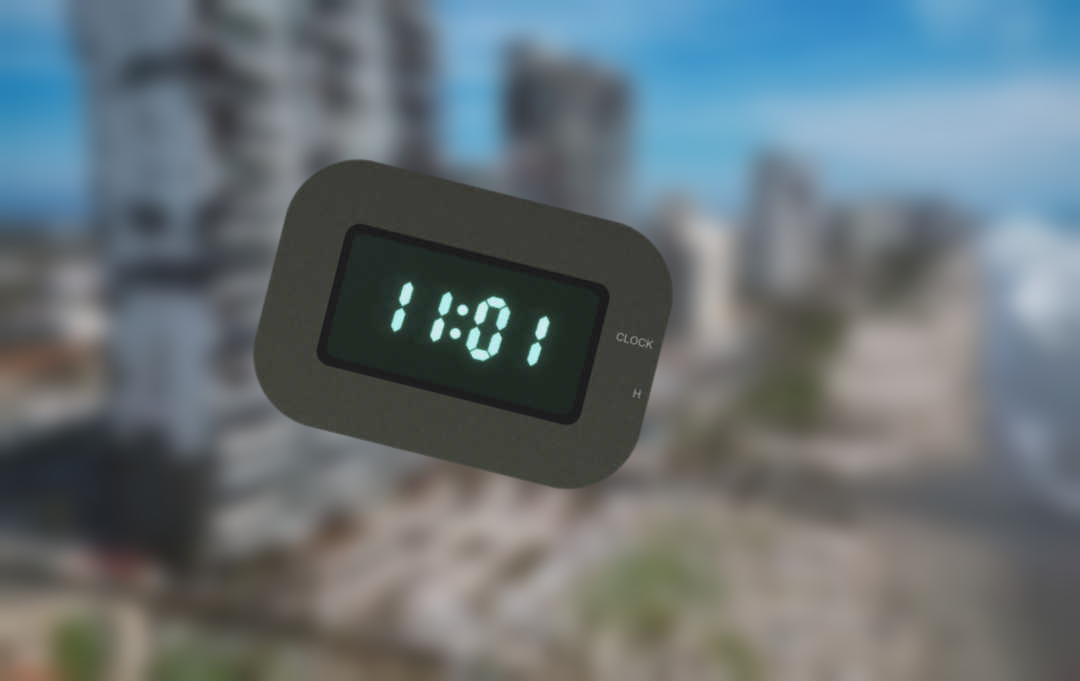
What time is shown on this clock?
11:01
